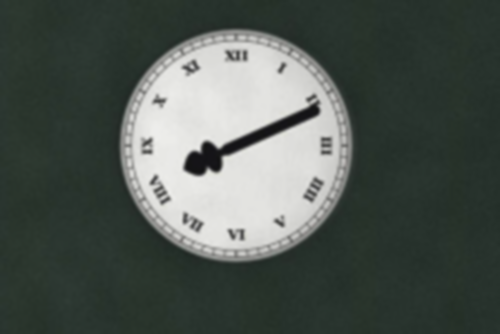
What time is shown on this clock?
8:11
